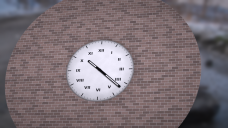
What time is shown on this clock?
10:22
